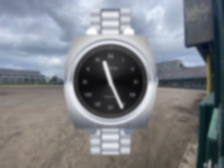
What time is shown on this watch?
11:26
